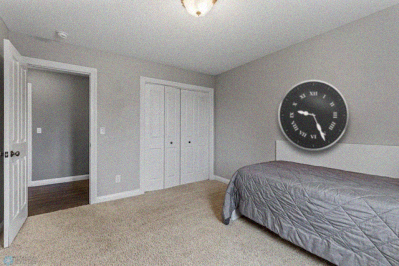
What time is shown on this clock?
9:26
